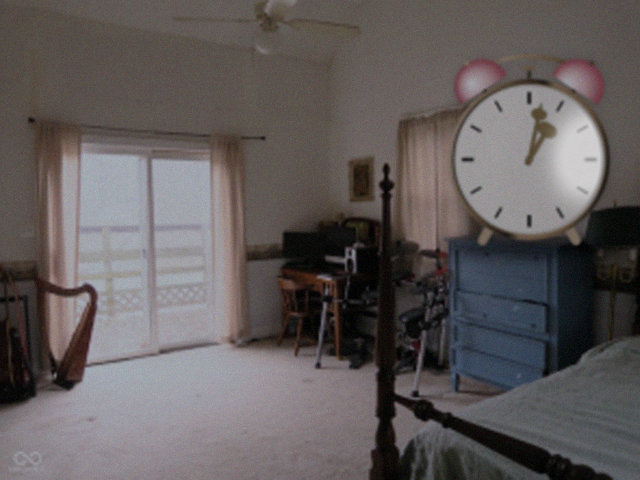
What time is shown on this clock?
1:02
